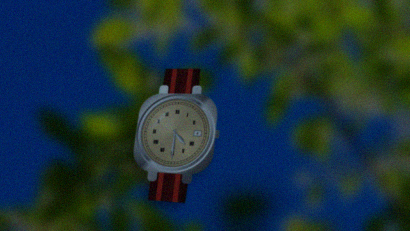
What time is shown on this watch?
4:30
